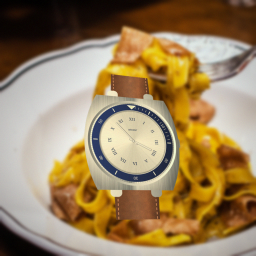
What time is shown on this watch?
3:53
